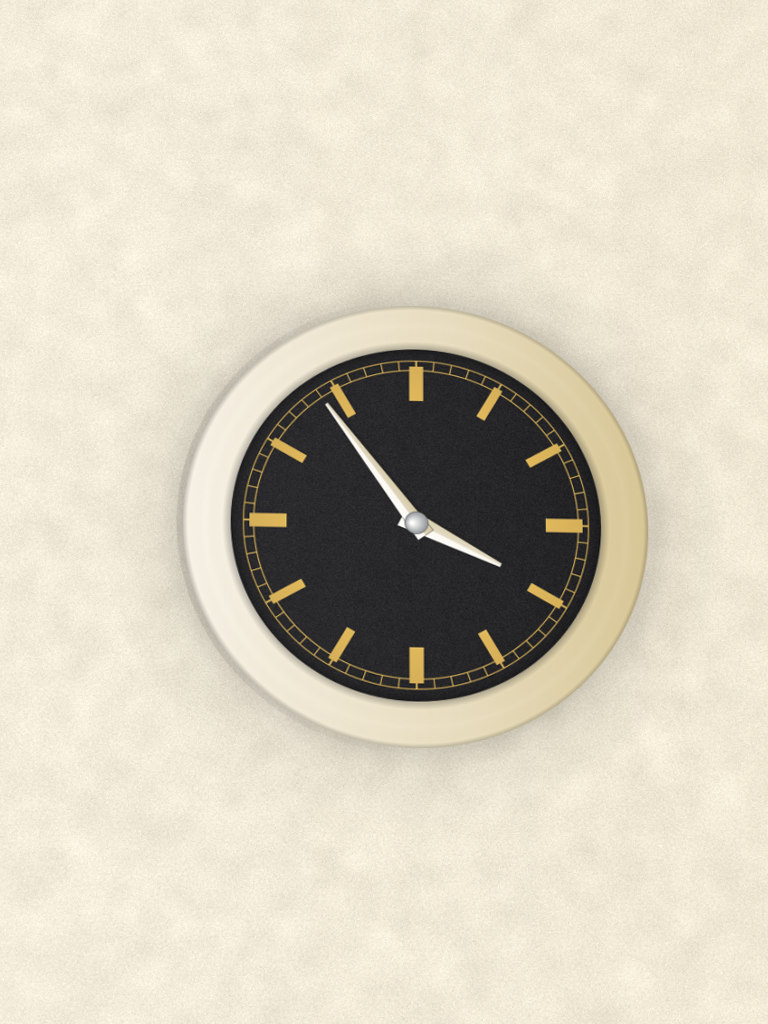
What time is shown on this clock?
3:54
